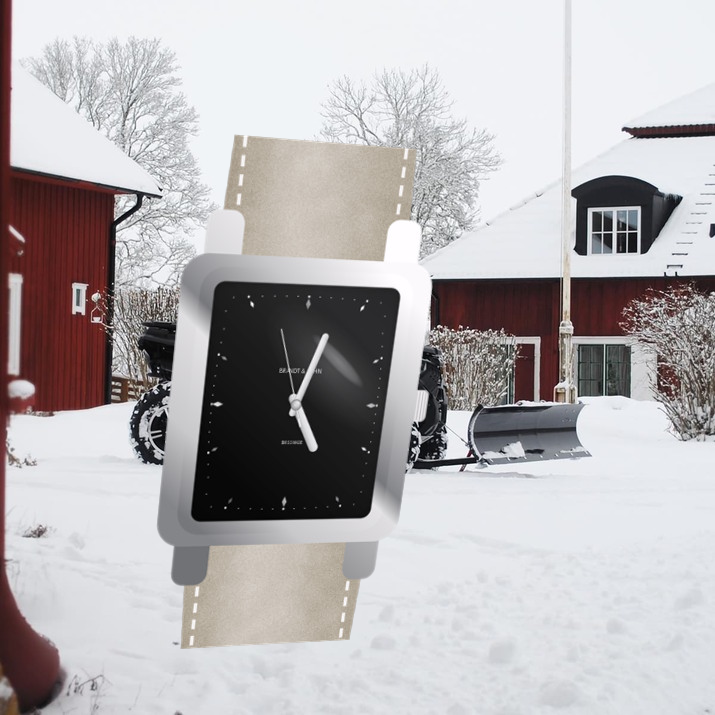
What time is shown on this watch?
5:02:57
